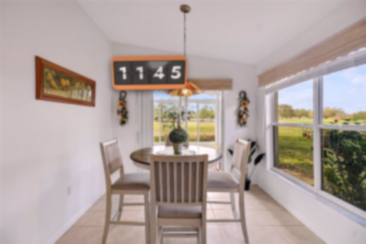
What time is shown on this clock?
11:45
